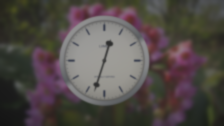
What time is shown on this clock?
12:33
